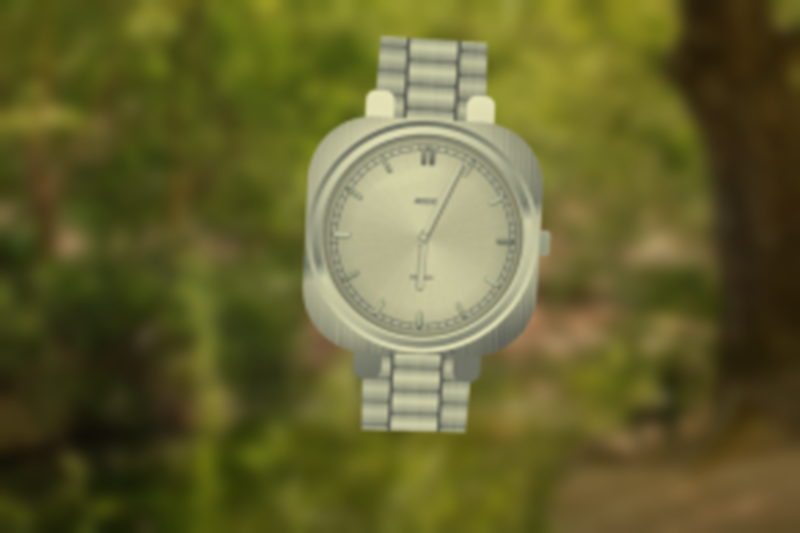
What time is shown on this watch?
6:04
